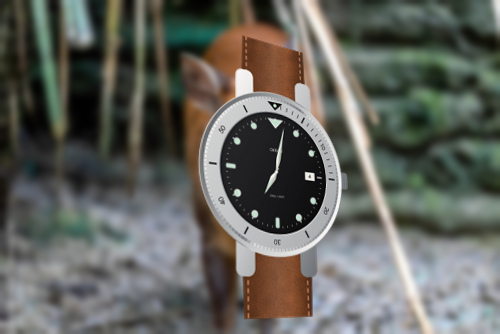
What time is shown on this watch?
7:02
